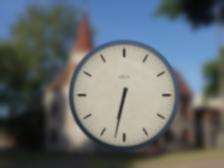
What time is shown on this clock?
6:32
